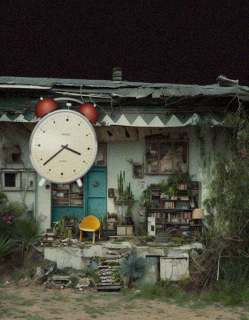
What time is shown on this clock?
3:38
